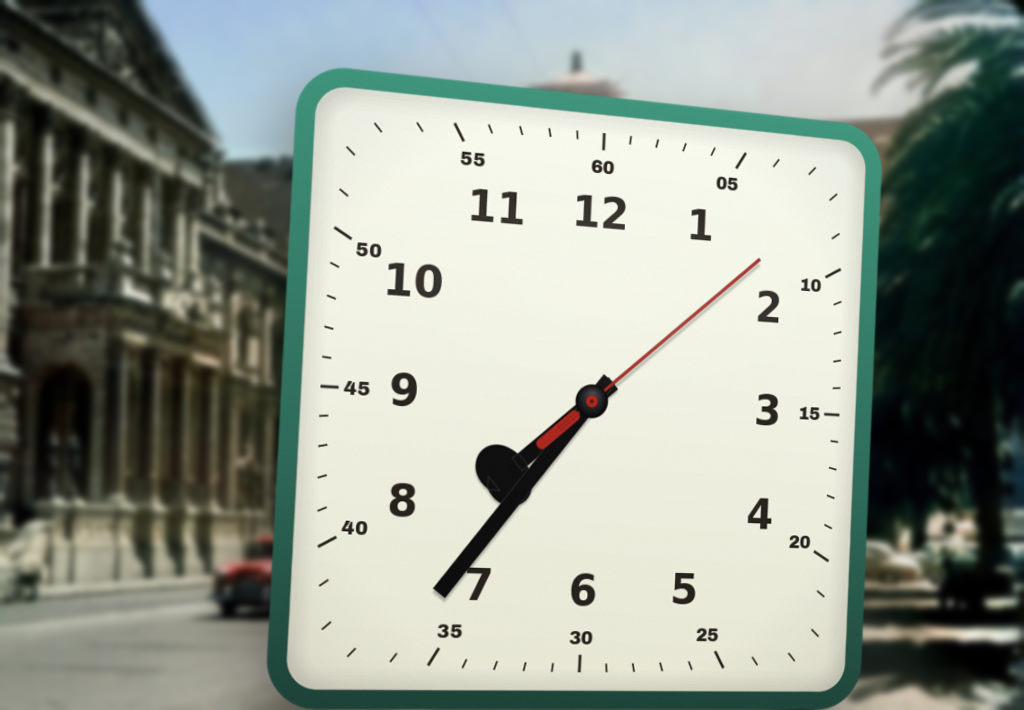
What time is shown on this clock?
7:36:08
